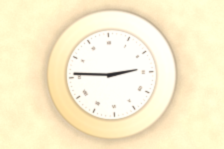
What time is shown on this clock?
2:46
